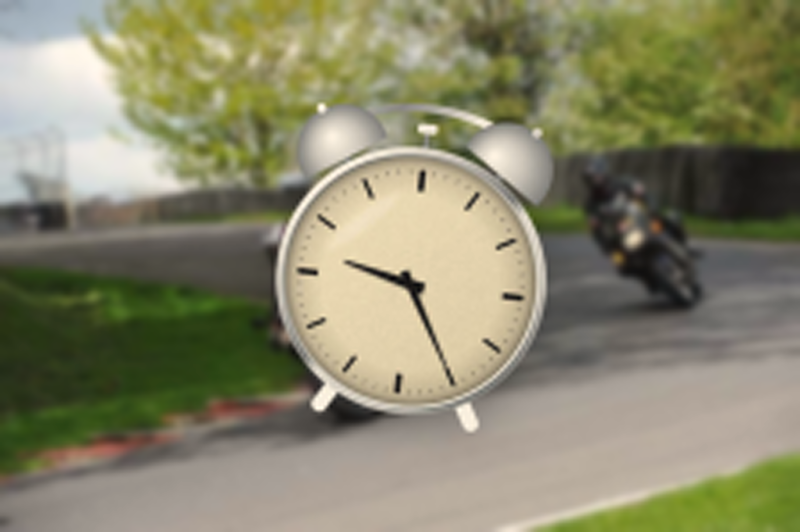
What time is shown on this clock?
9:25
